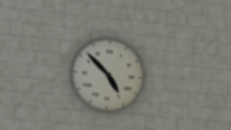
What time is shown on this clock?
4:52
